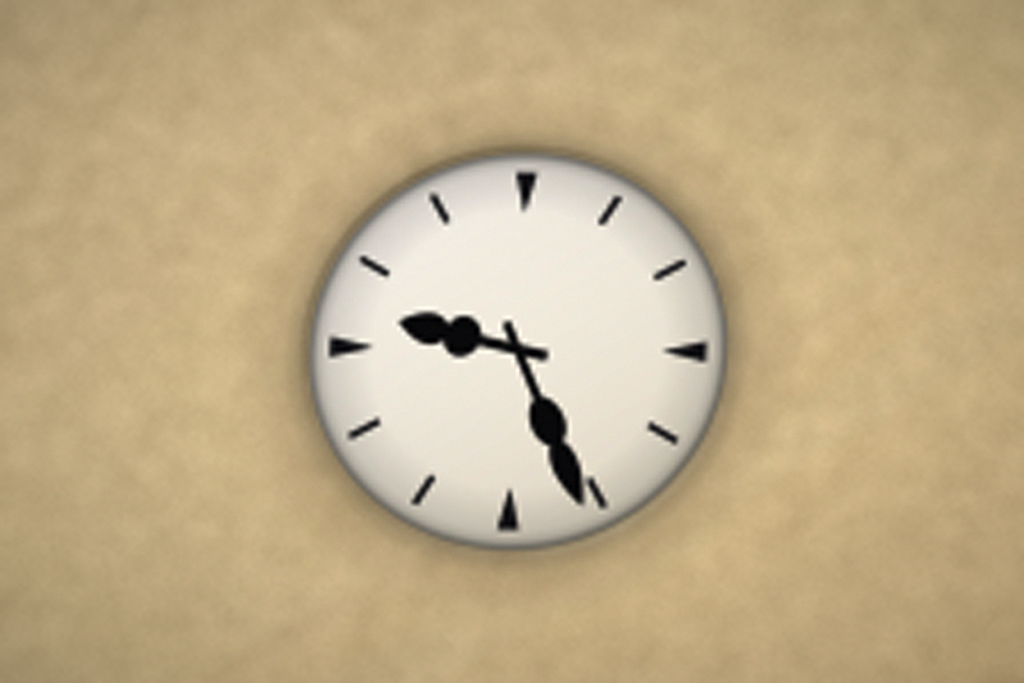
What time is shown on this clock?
9:26
